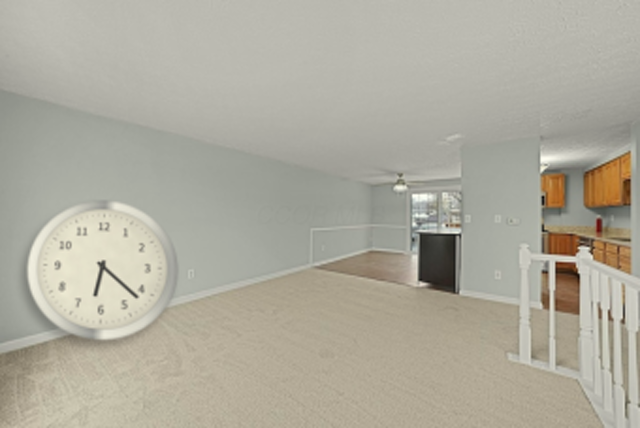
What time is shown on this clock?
6:22
